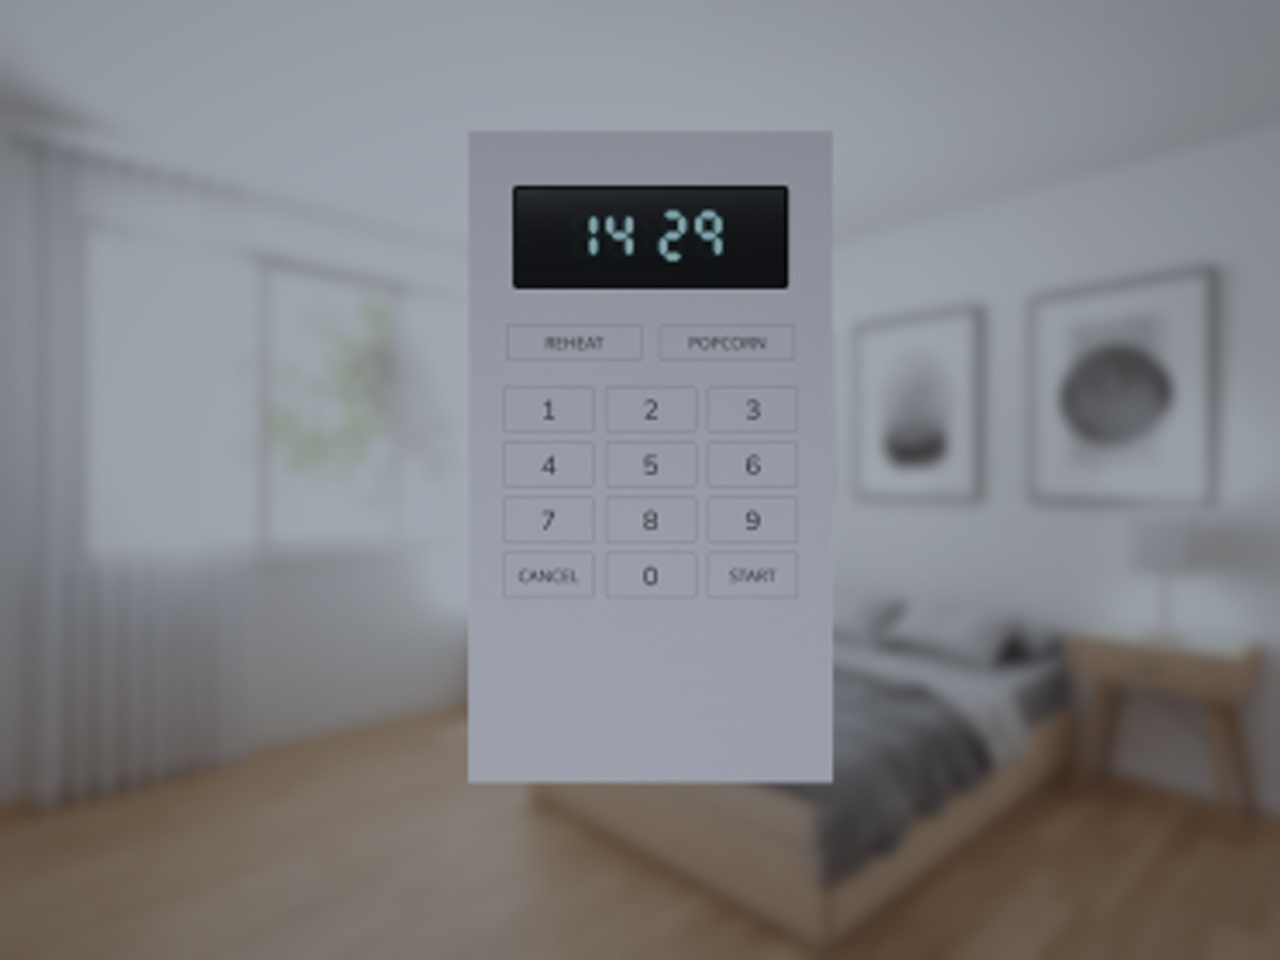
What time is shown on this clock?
14:29
